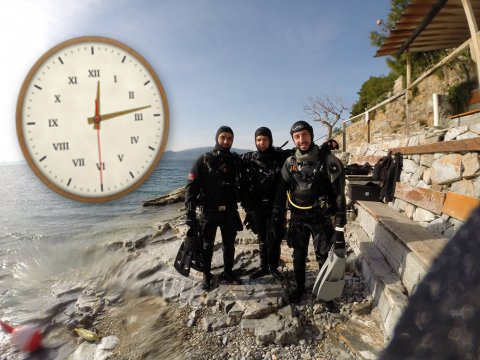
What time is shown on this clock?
12:13:30
